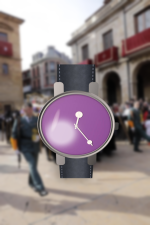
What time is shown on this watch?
12:24
